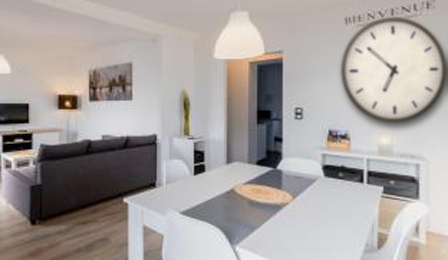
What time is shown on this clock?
6:52
